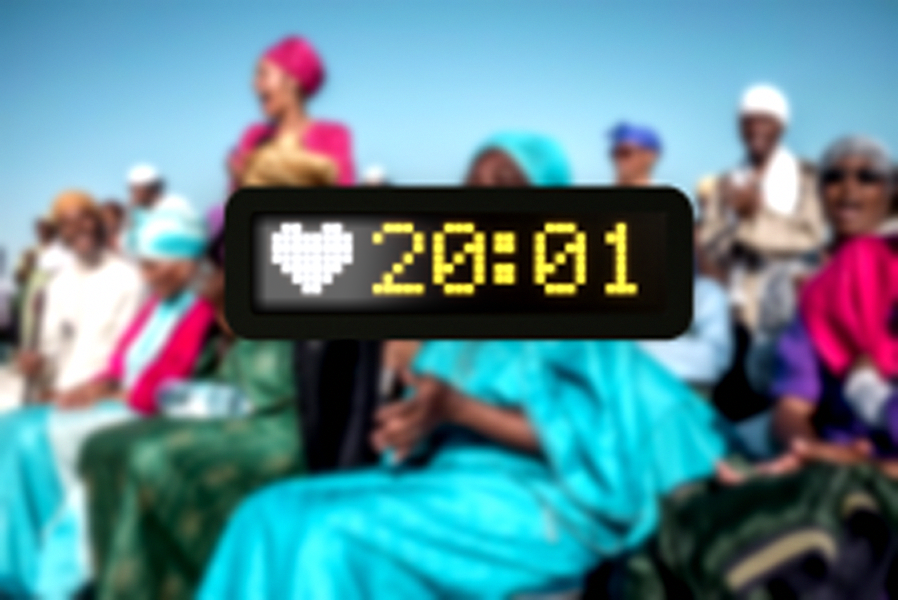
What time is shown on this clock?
20:01
